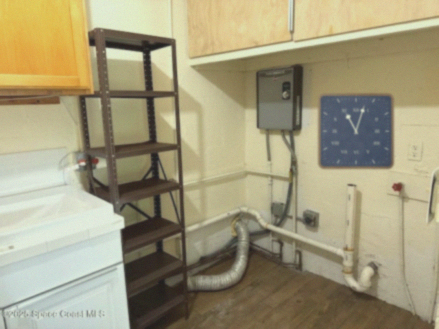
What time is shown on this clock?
11:03
